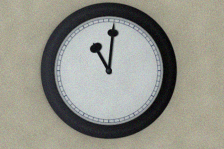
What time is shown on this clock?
11:01
